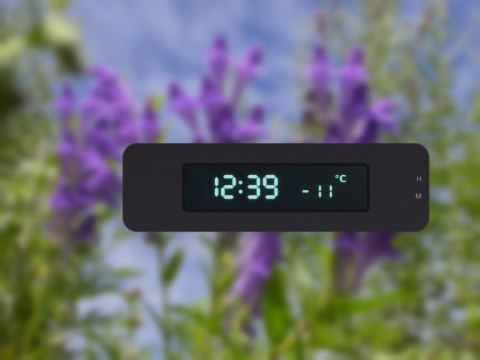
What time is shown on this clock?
12:39
